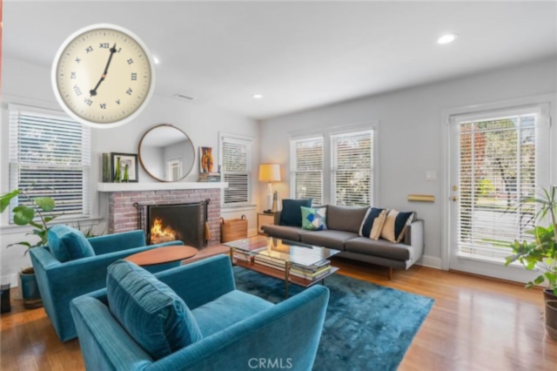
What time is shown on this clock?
7:03
